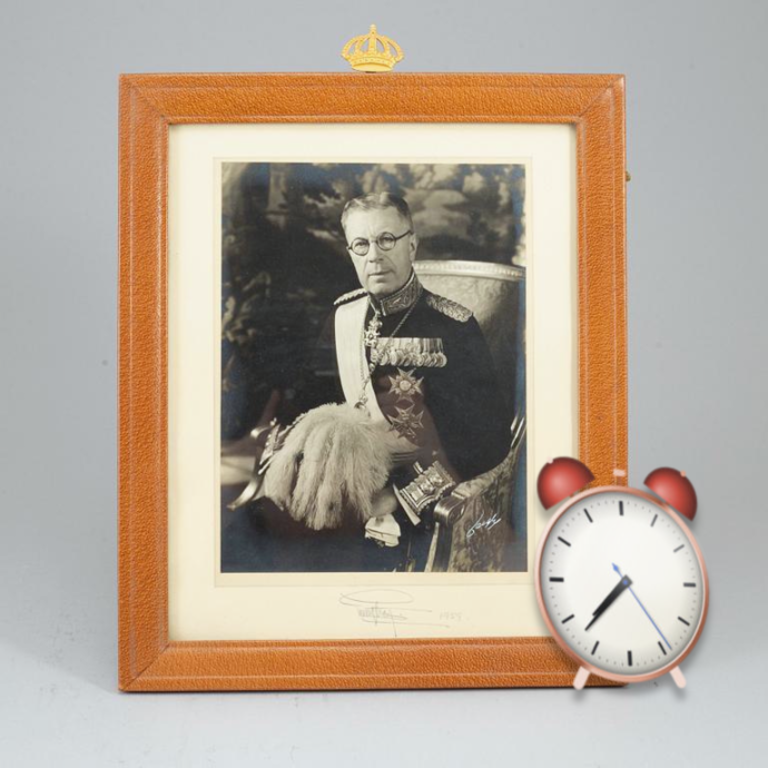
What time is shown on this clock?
7:37:24
